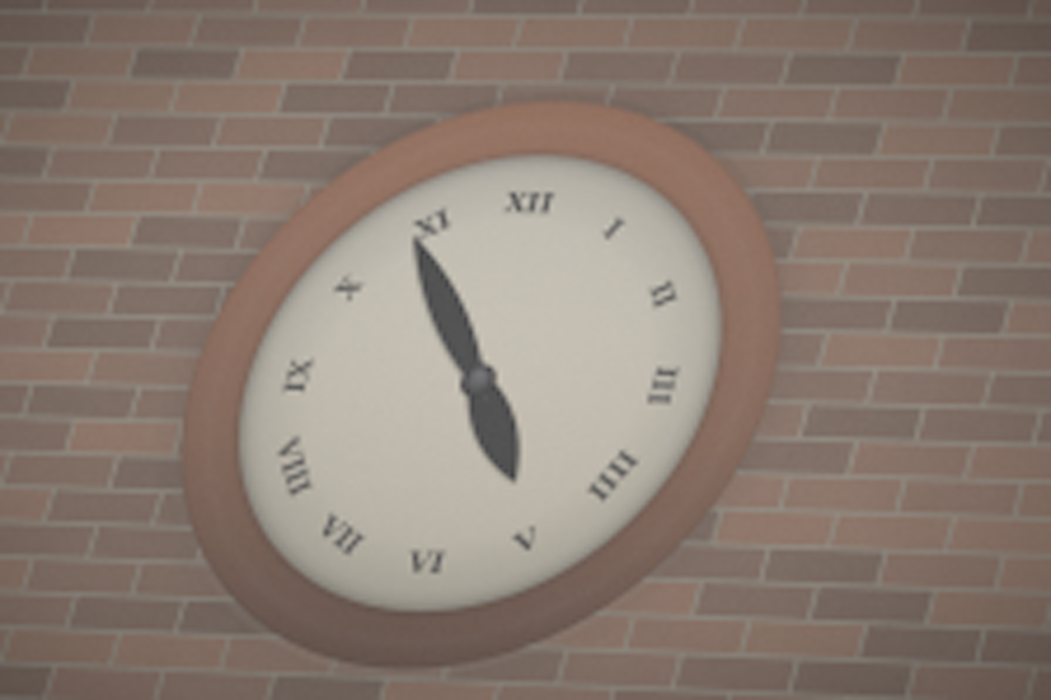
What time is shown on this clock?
4:54
